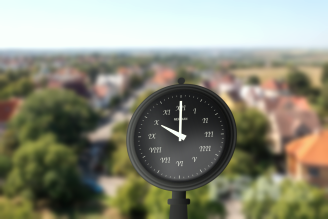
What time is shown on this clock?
10:00
